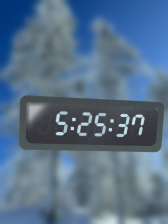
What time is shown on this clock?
5:25:37
